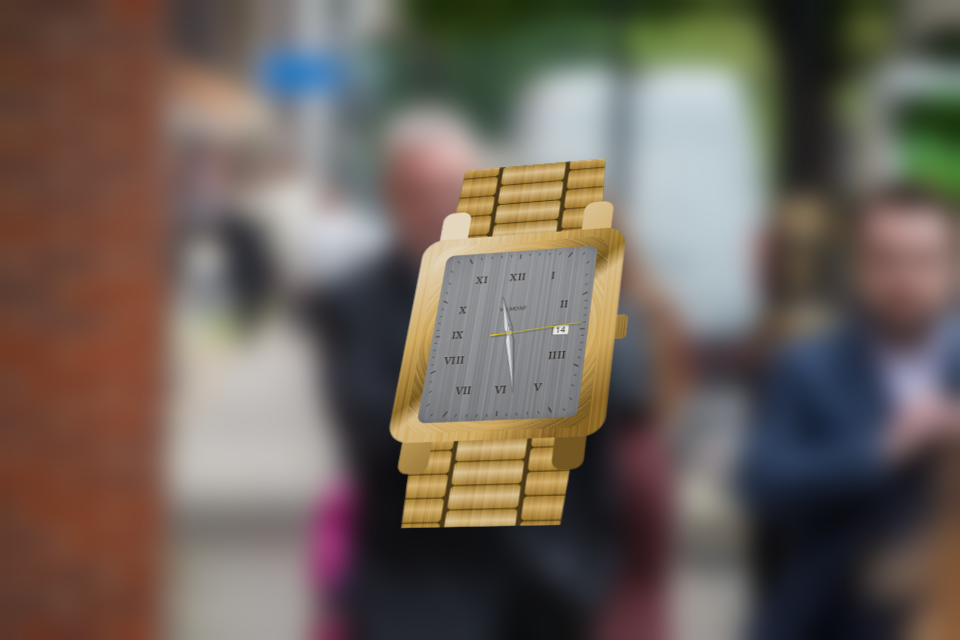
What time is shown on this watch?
11:28:14
